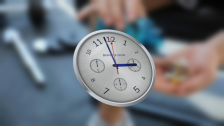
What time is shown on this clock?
2:58
